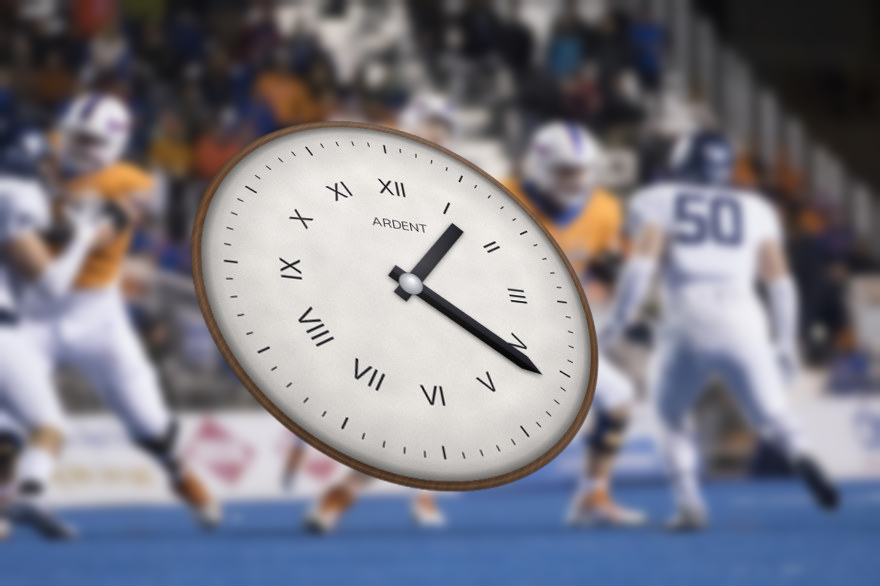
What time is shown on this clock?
1:21
